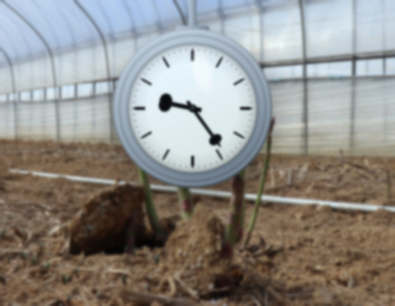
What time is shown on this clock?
9:24
